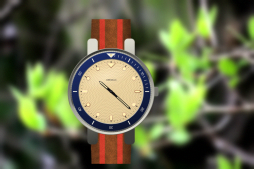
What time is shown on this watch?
10:22
